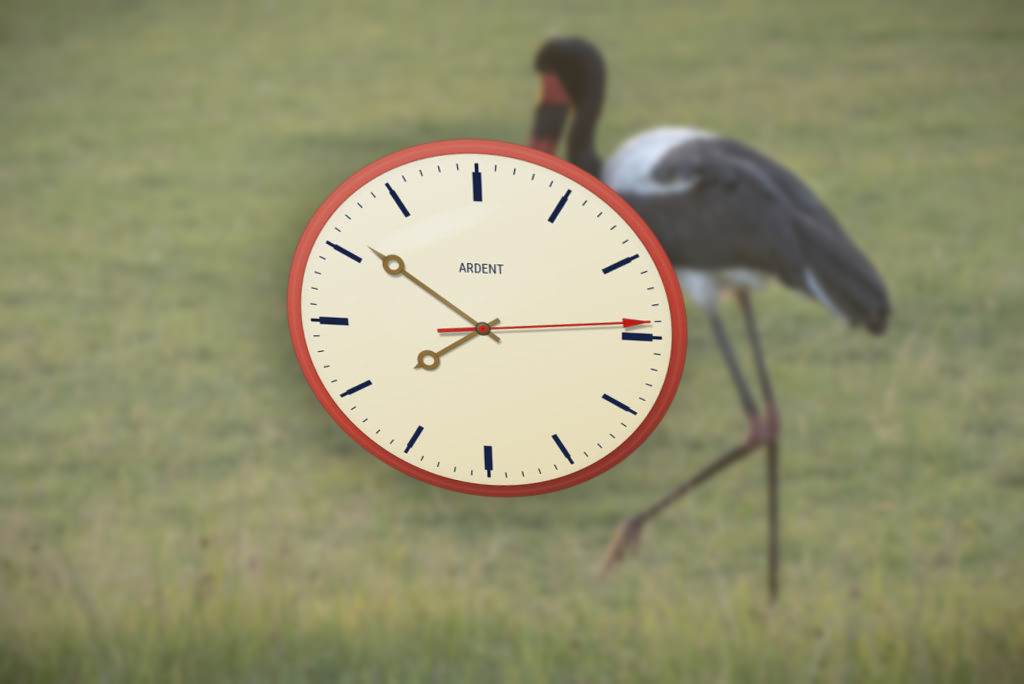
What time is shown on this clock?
7:51:14
